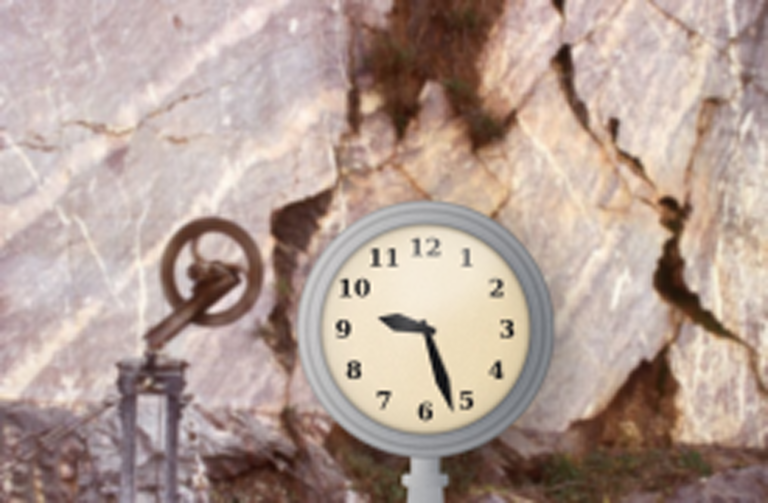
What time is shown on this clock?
9:27
